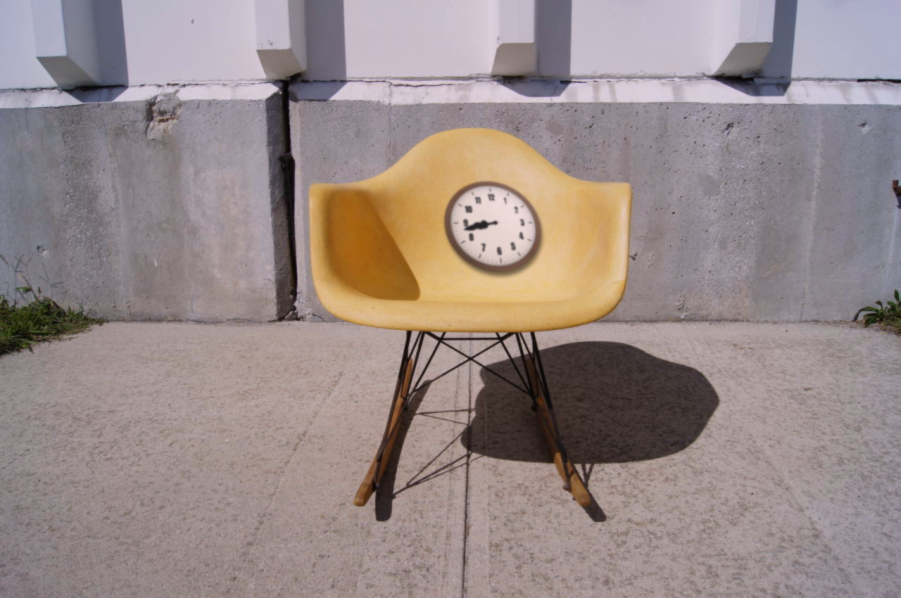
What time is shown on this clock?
8:43
